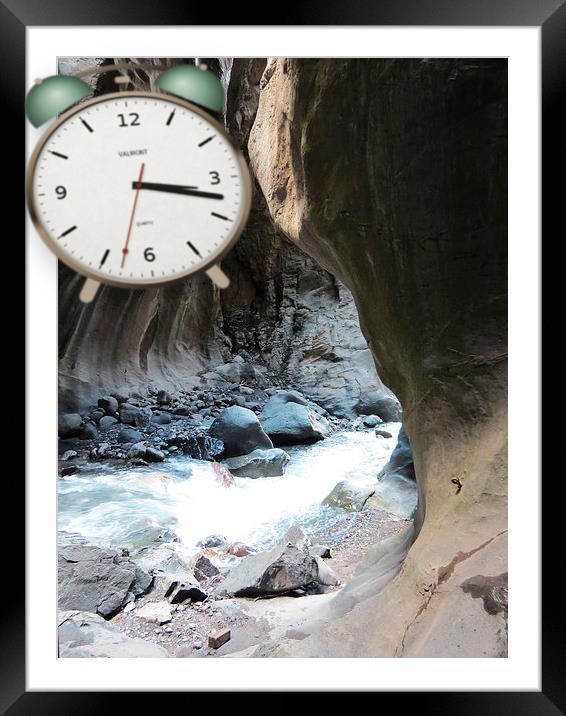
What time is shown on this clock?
3:17:33
